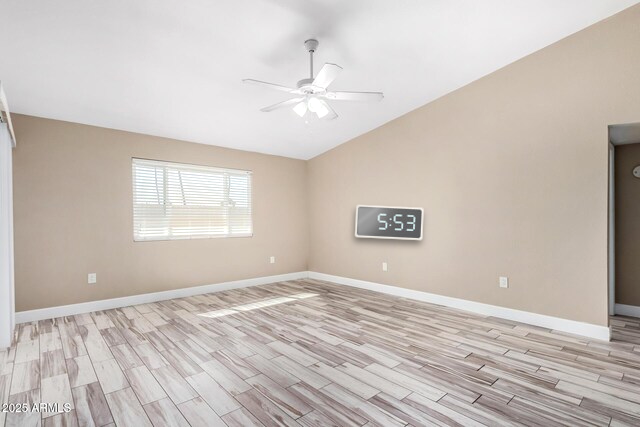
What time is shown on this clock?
5:53
